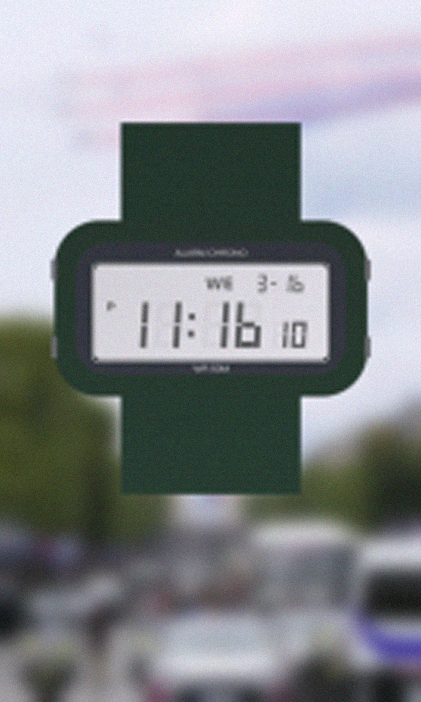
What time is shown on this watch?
11:16:10
